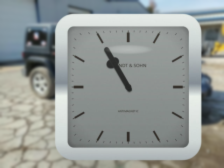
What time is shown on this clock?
10:55
